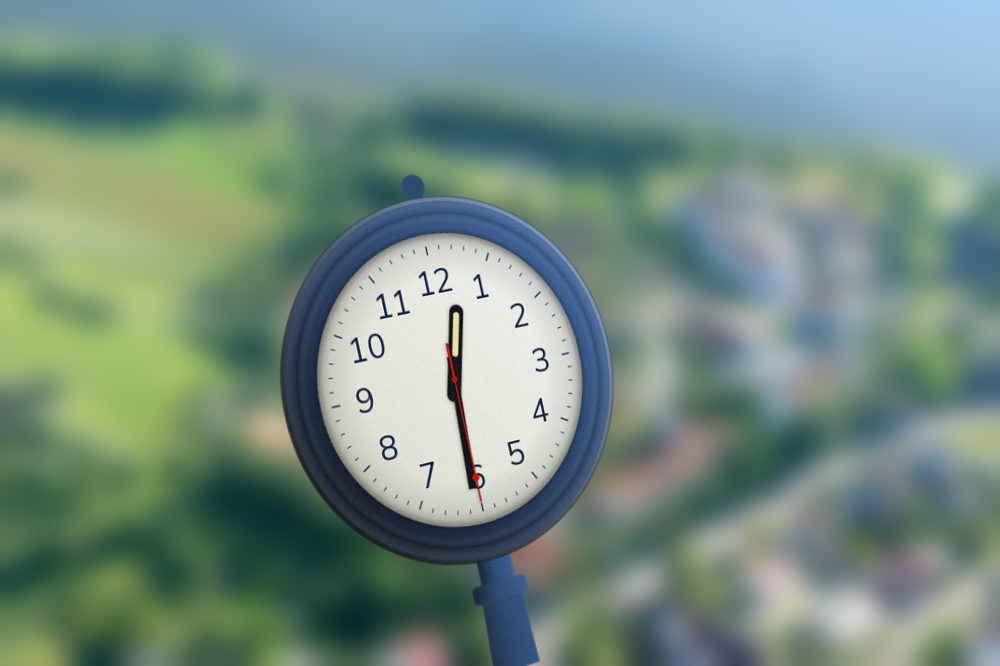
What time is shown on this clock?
12:30:30
